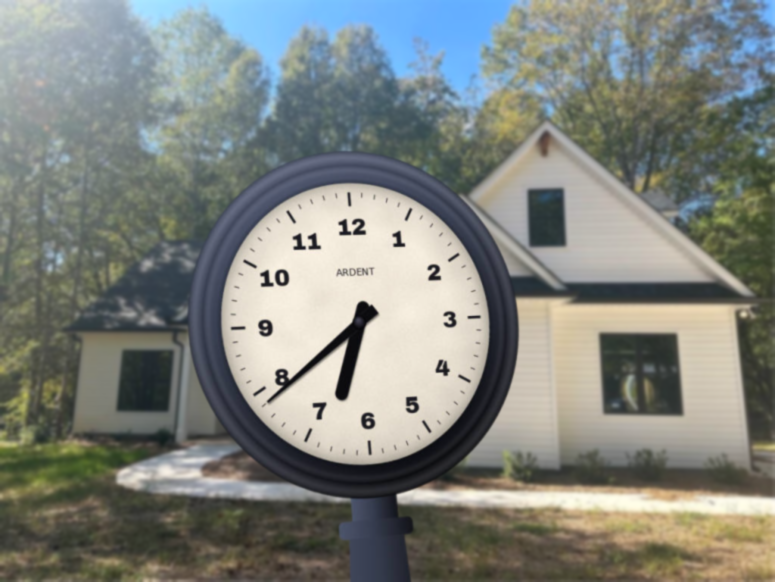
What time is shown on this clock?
6:39
